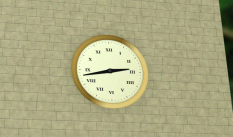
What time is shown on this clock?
2:43
